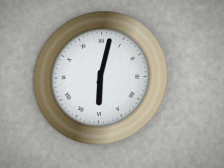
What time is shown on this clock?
6:02
